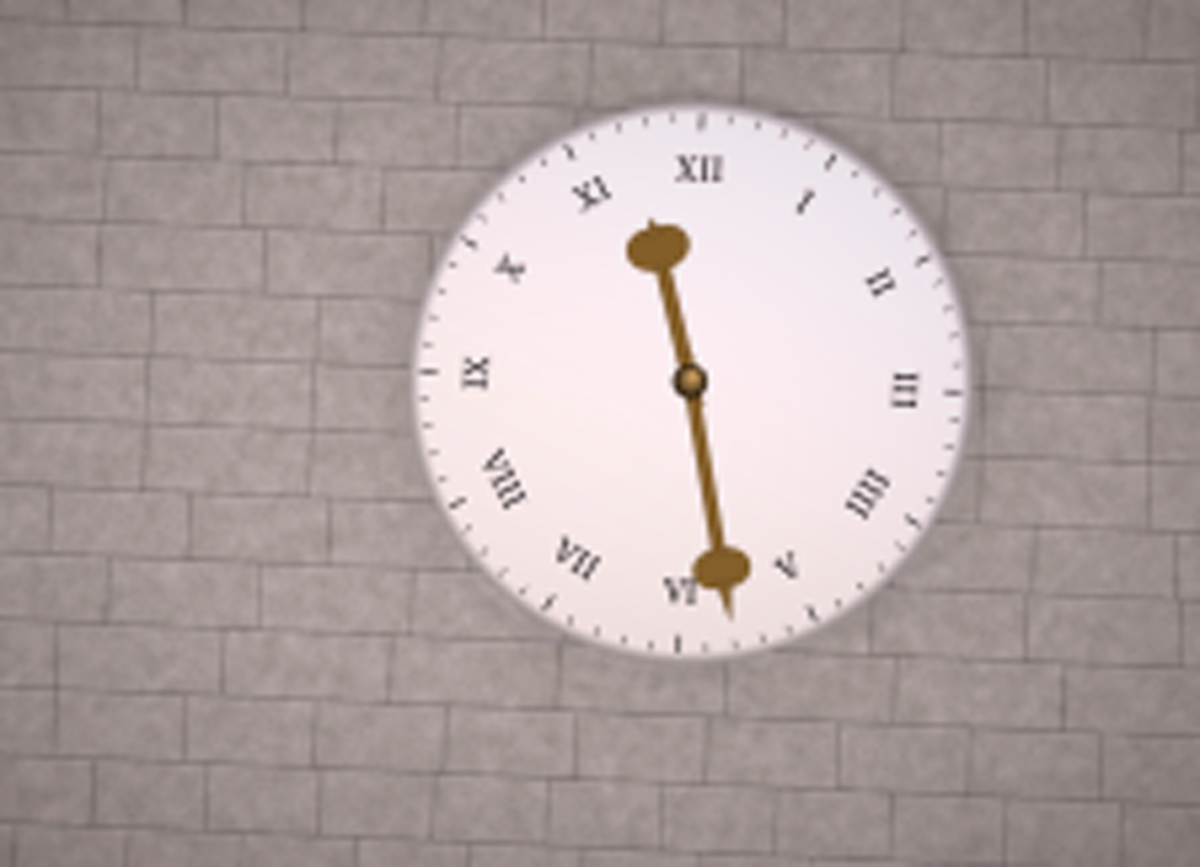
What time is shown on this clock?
11:28
